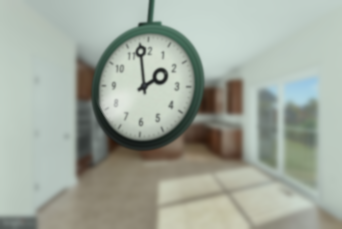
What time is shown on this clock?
1:58
